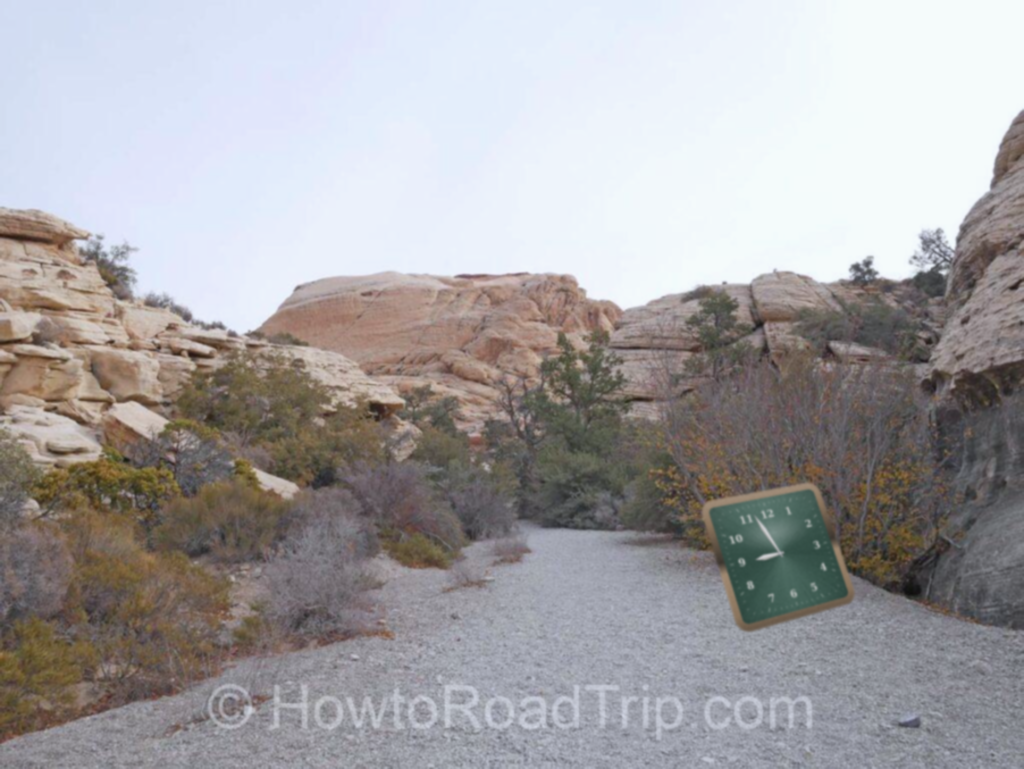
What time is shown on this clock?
8:57
